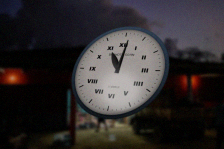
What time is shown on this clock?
11:01
